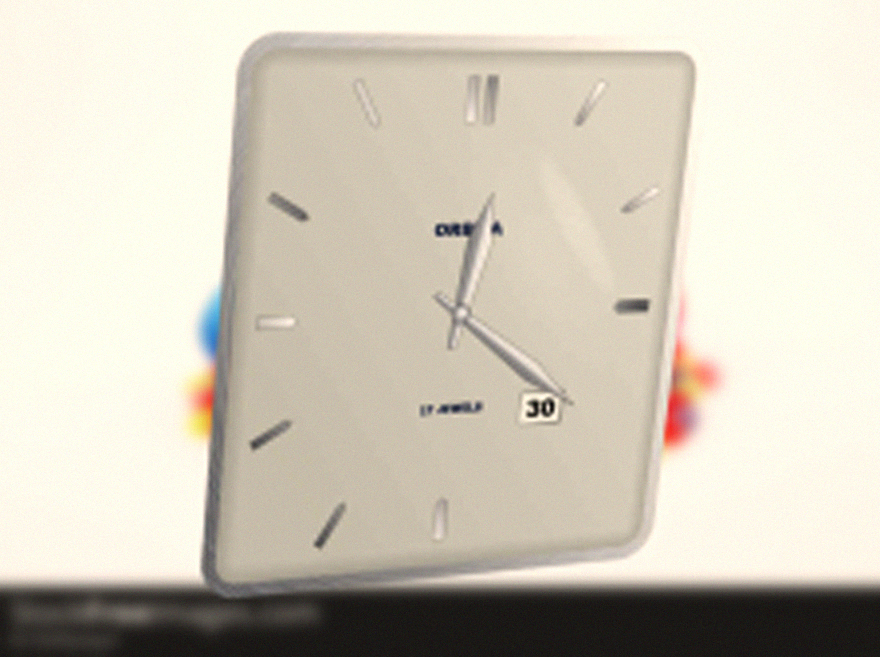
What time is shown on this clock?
12:21
